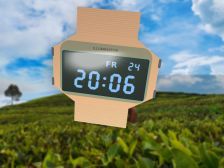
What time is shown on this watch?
20:06
